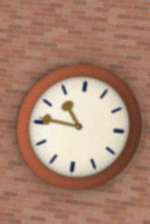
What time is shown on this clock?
10:46
